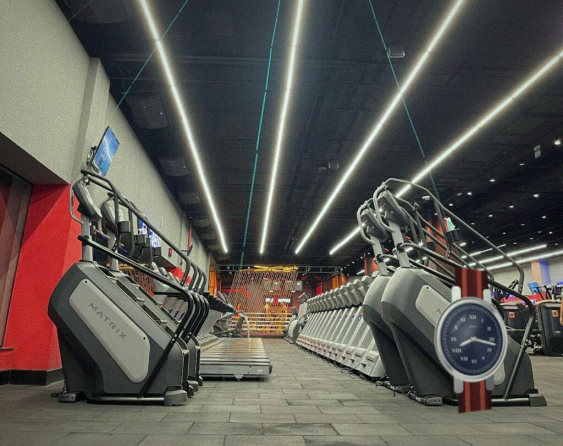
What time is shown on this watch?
8:17
